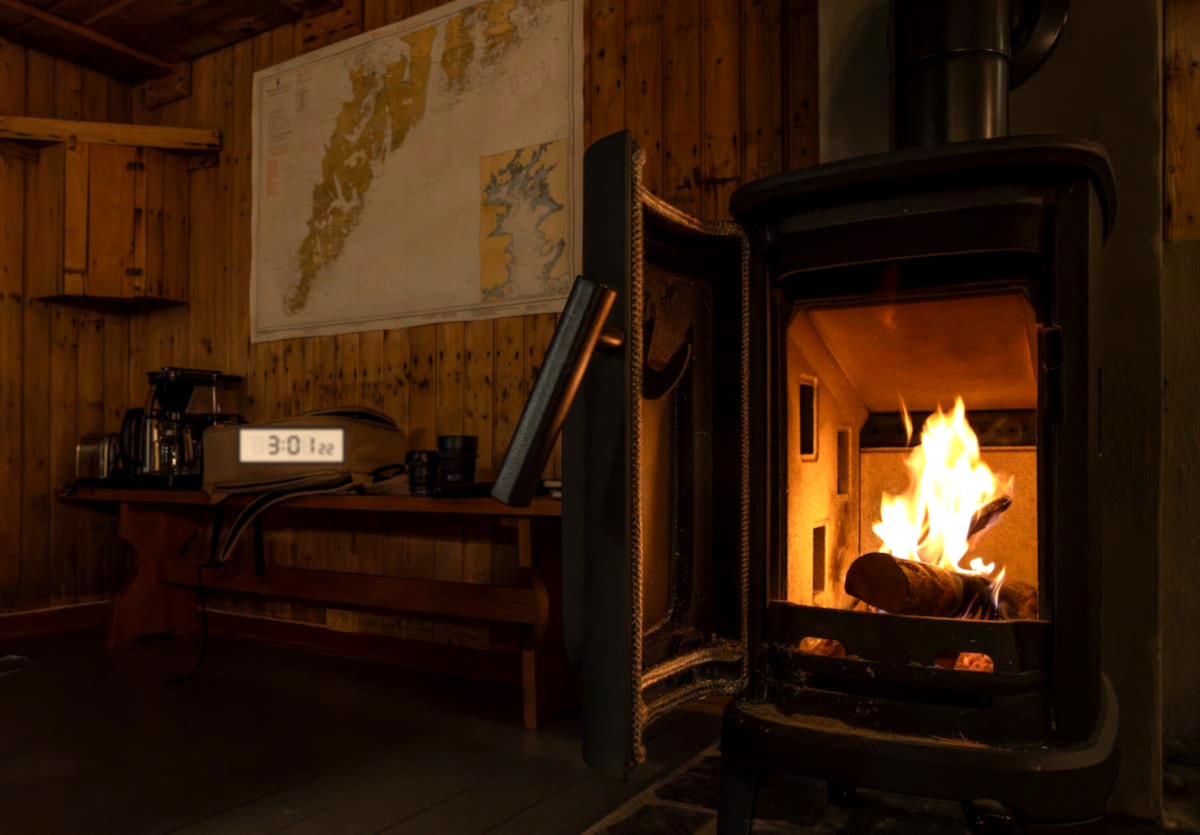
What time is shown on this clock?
3:01
